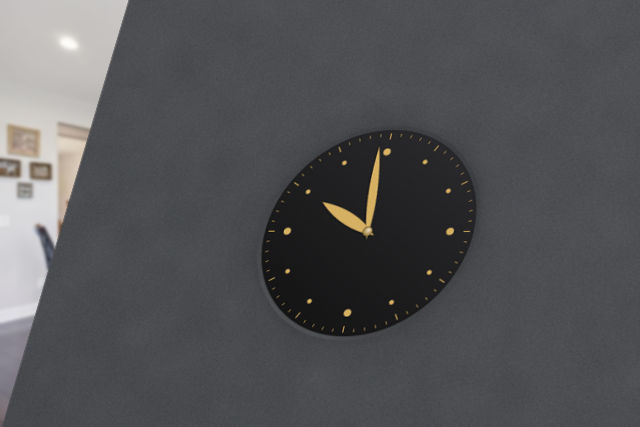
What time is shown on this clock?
9:59
